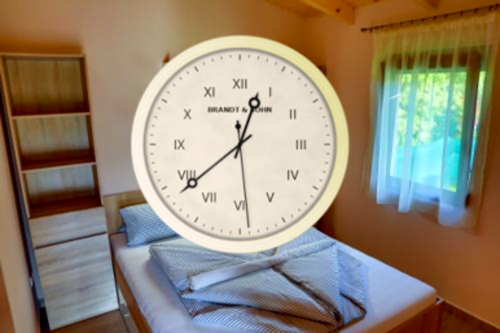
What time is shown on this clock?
12:38:29
